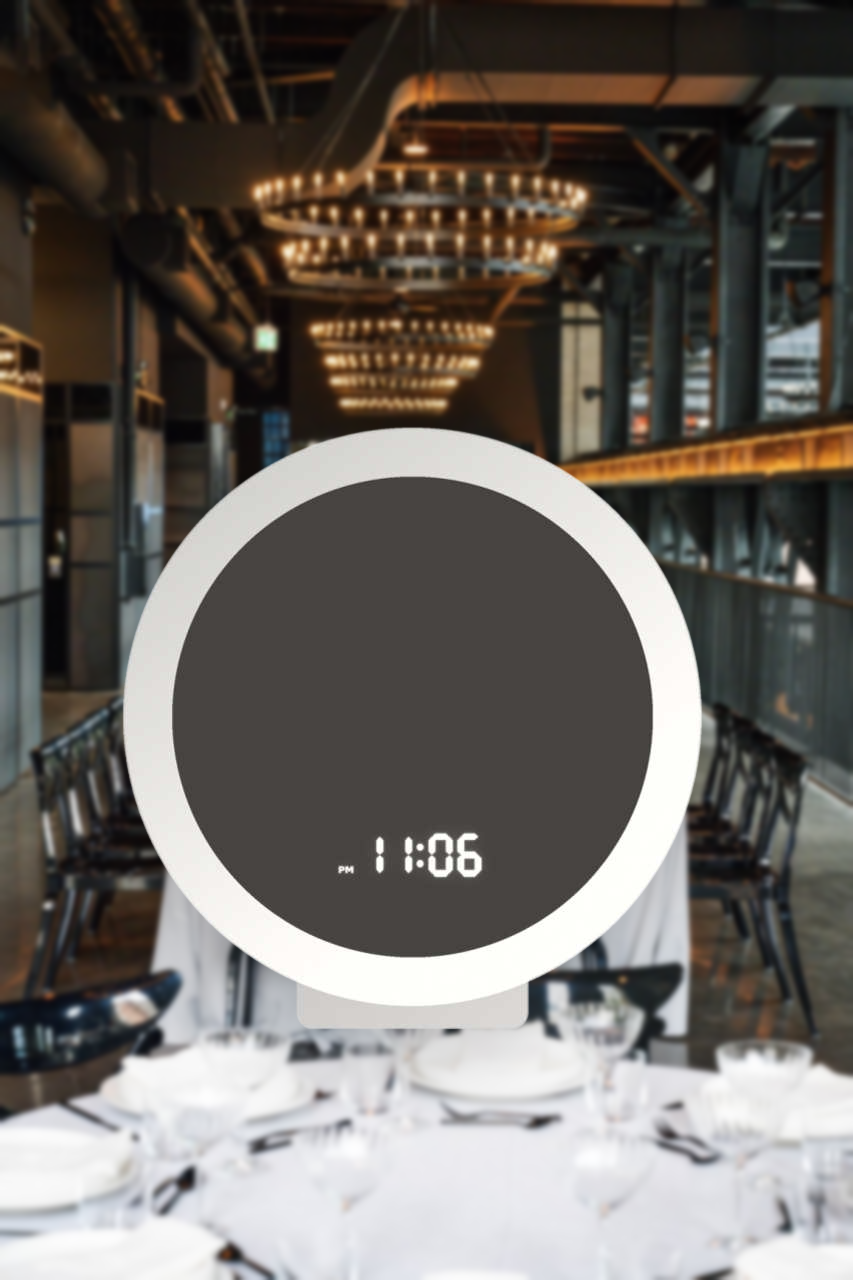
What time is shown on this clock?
11:06
